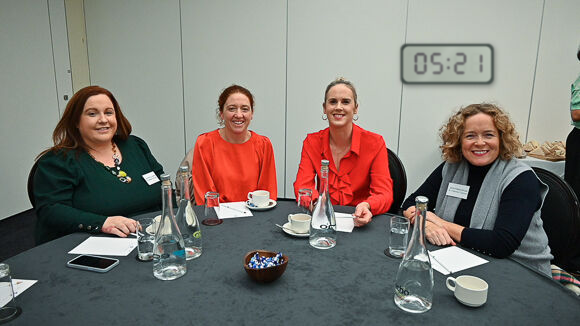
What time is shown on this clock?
5:21
